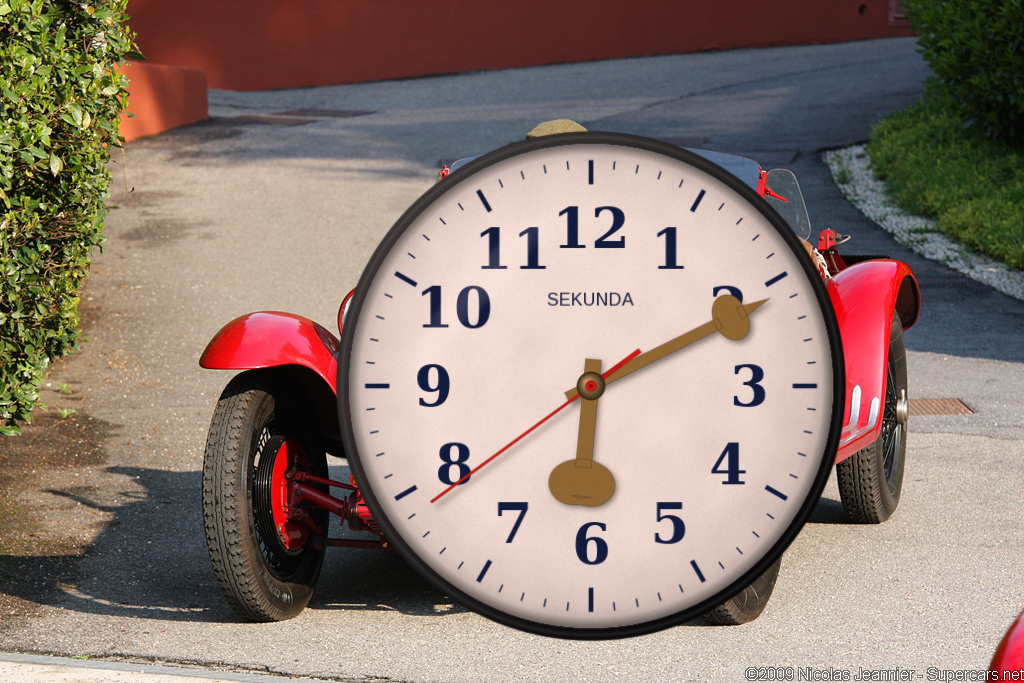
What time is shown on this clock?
6:10:39
